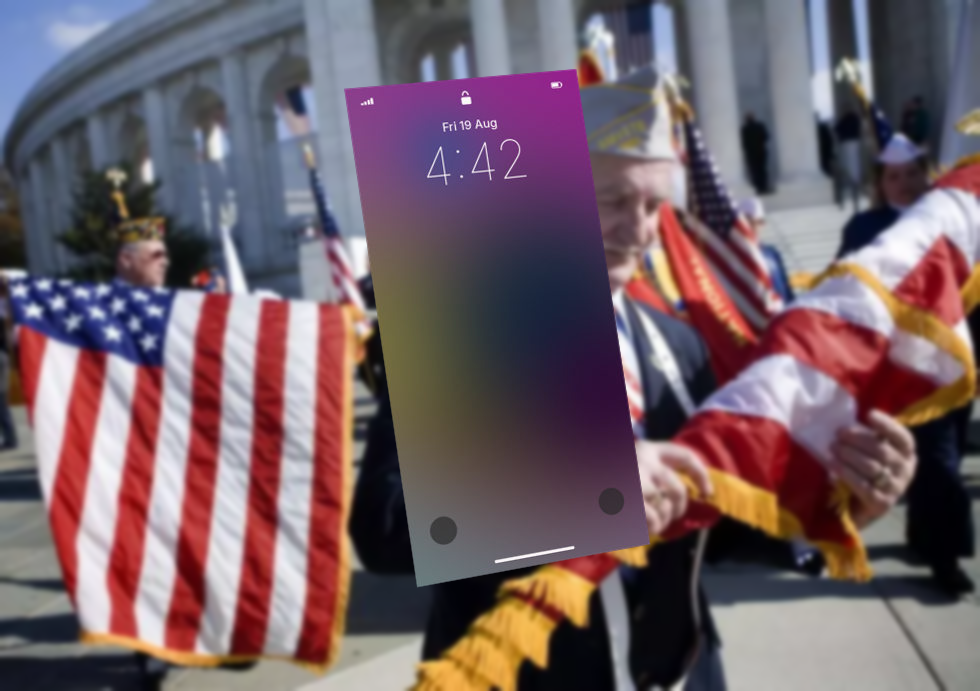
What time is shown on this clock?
4:42
